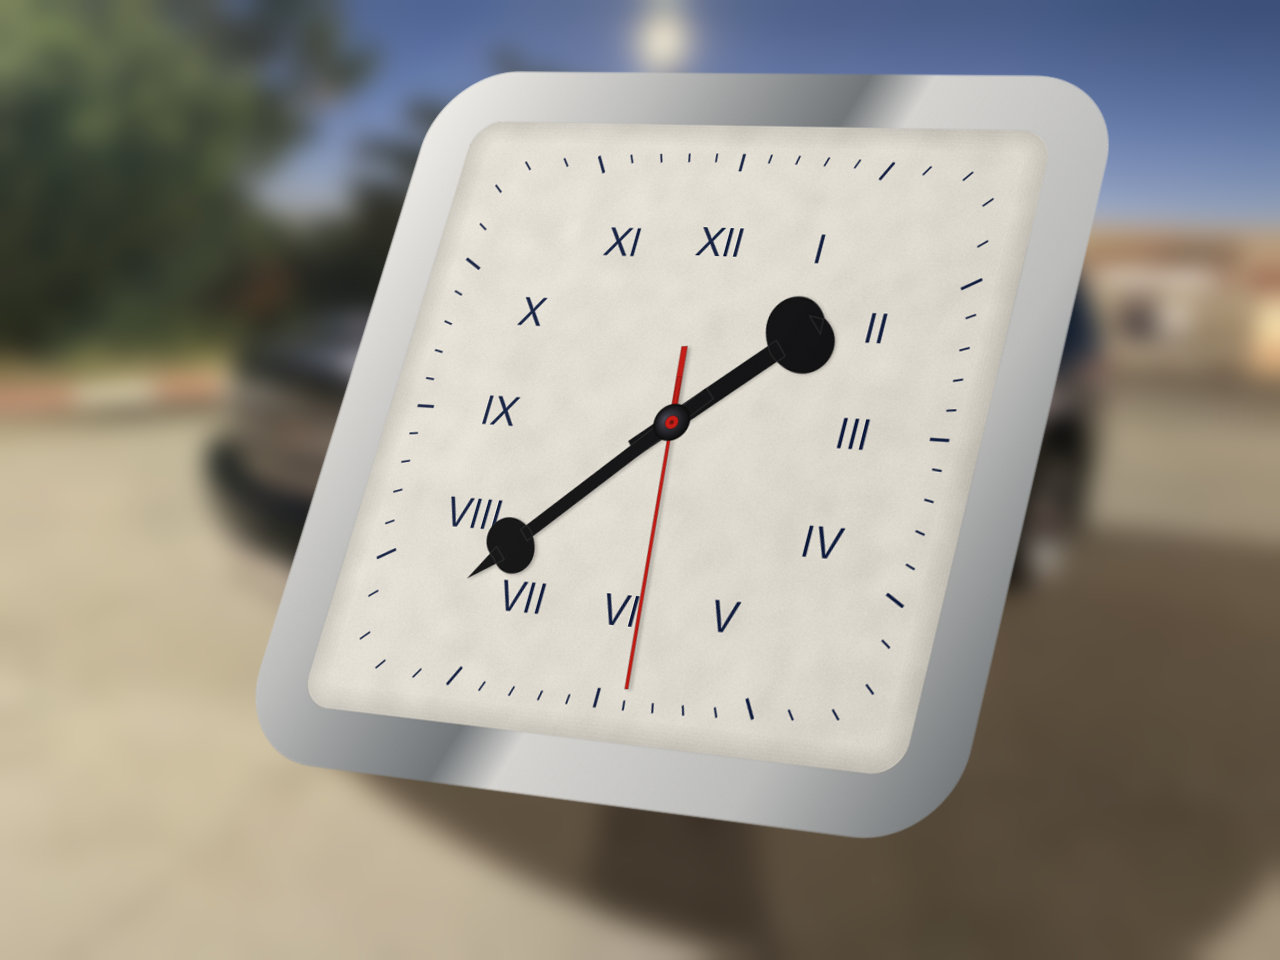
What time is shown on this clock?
1:37:29
